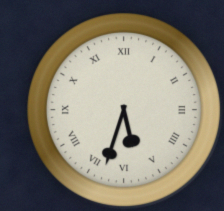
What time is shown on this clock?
5:33
